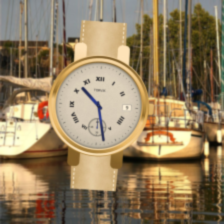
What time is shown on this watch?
10:28
